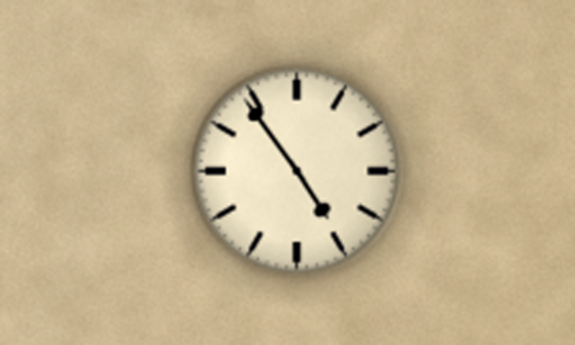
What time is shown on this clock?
4:54
